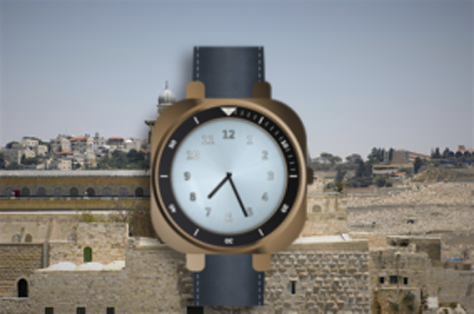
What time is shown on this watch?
7:26
